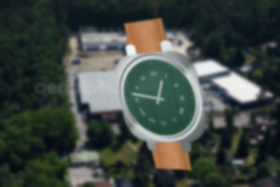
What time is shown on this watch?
12:47
